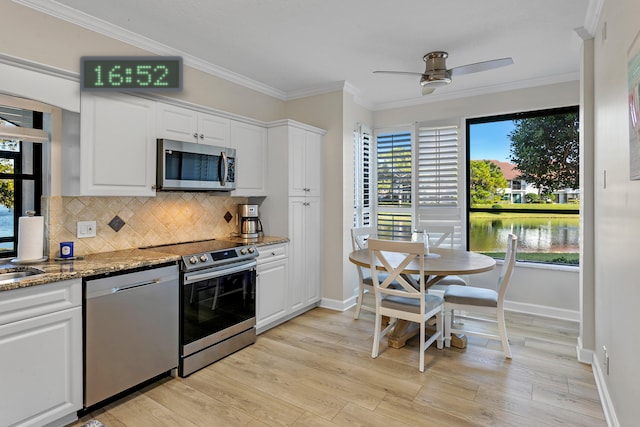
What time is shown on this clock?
16:52
